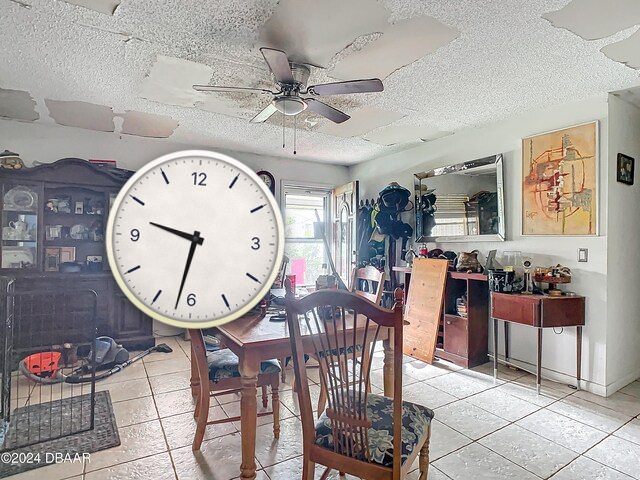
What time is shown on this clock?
9:32
